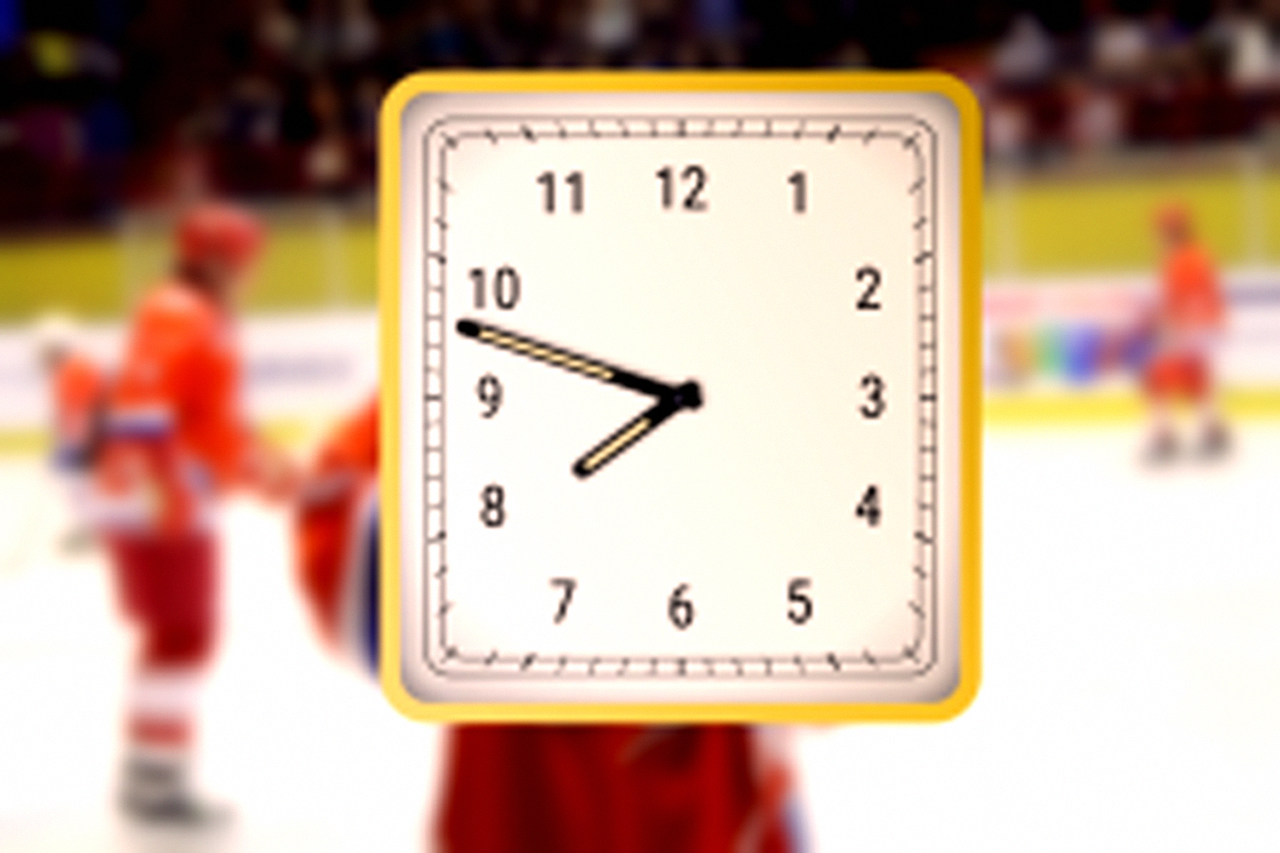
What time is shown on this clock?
7:48
